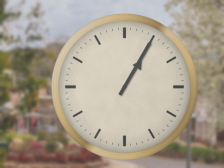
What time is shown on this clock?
1:05
